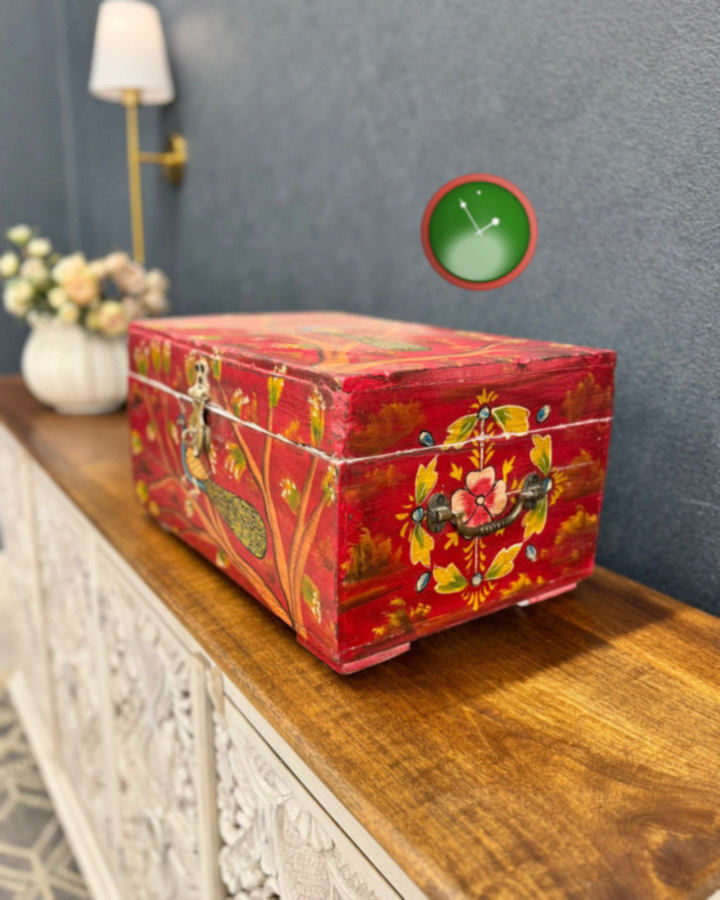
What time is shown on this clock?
1:55
